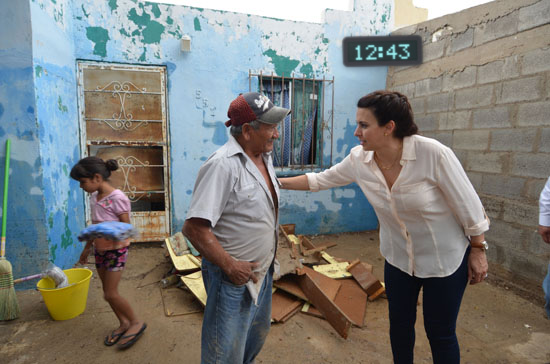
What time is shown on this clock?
12:43
